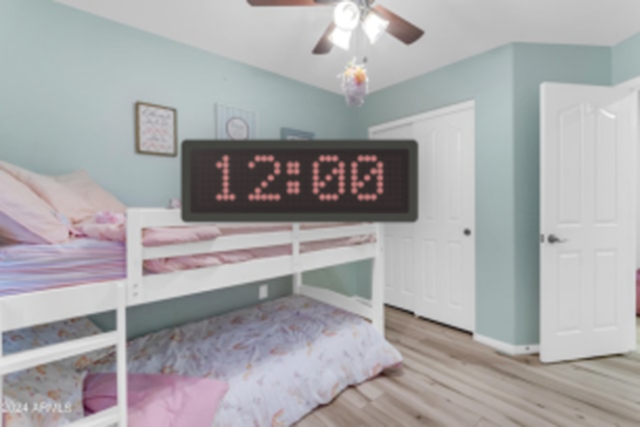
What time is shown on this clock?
12:00
